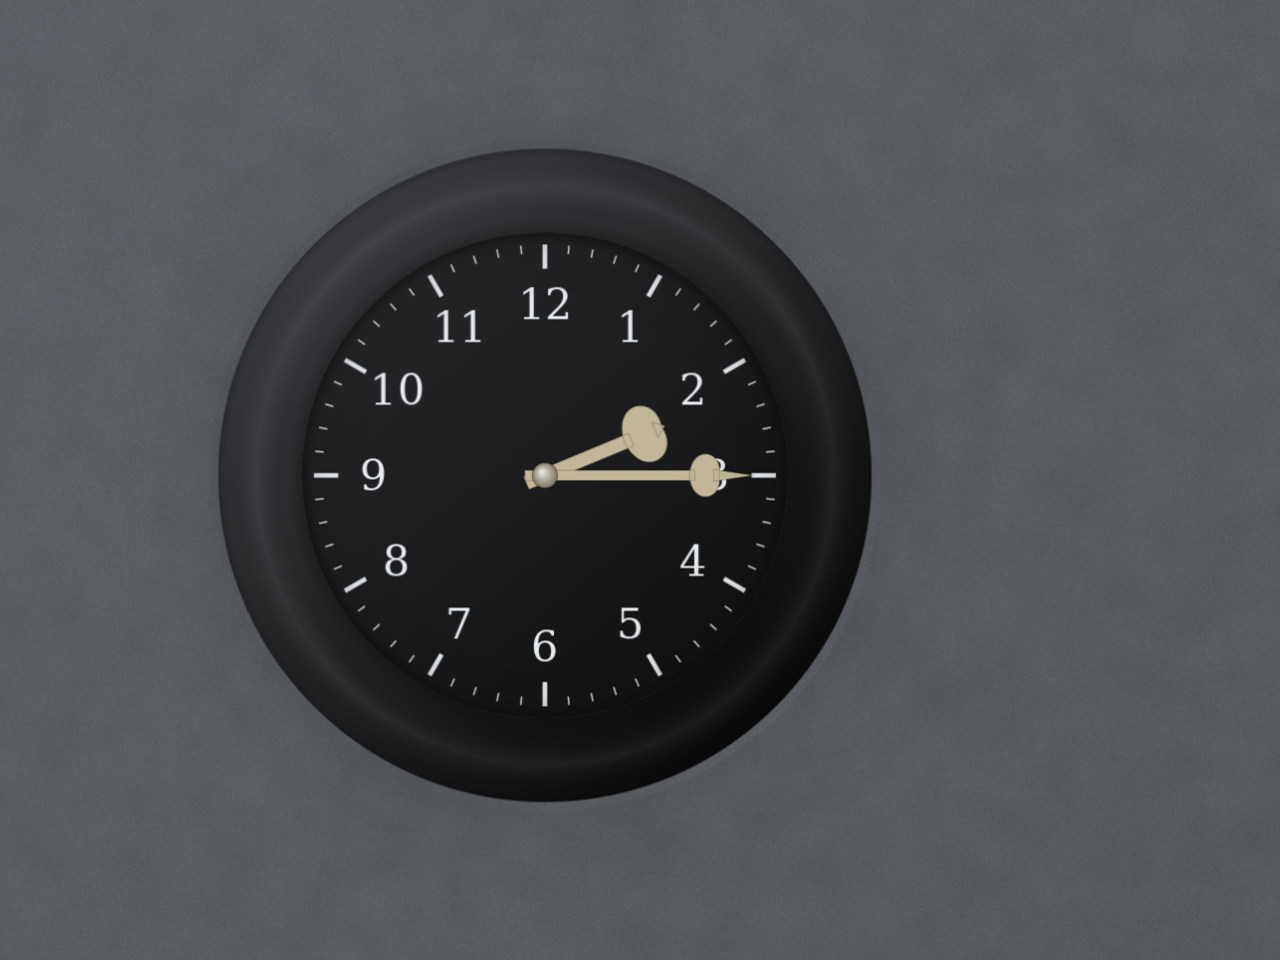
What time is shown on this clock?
2:15
